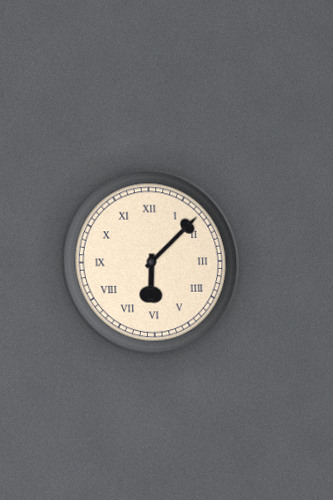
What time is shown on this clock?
6:08
